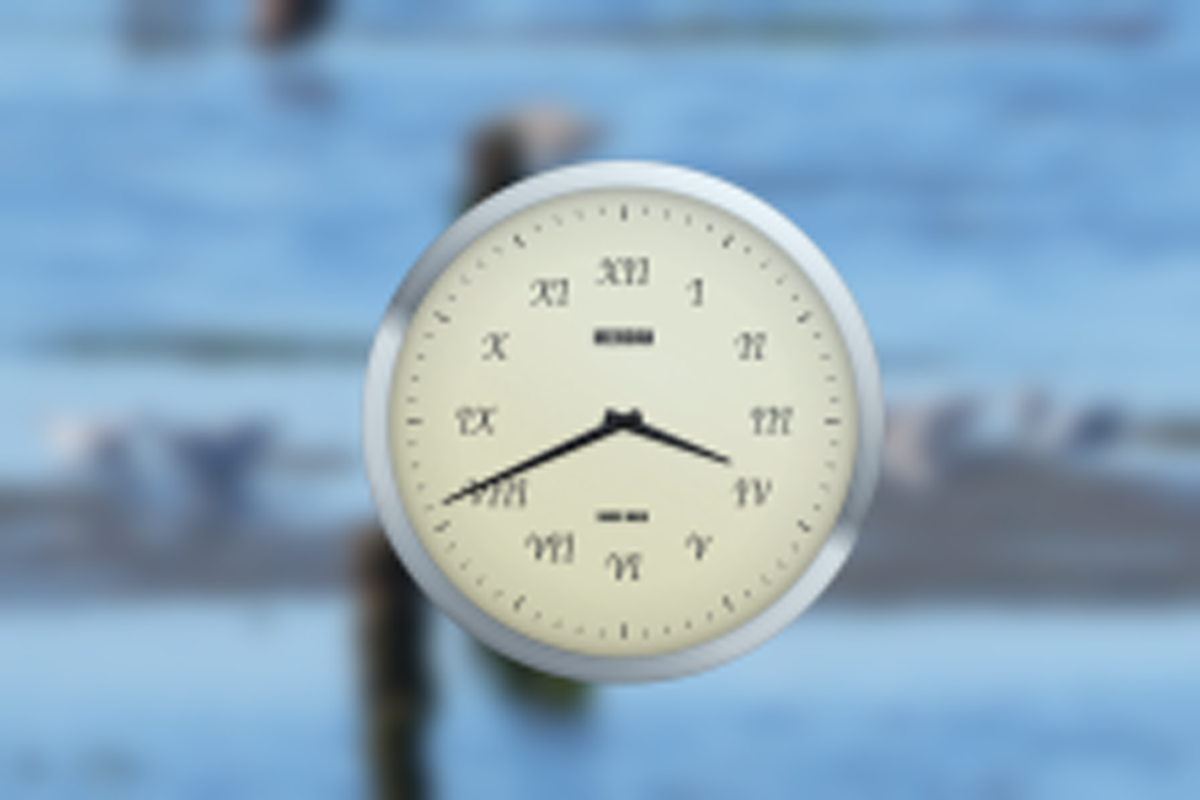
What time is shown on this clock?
3:41
